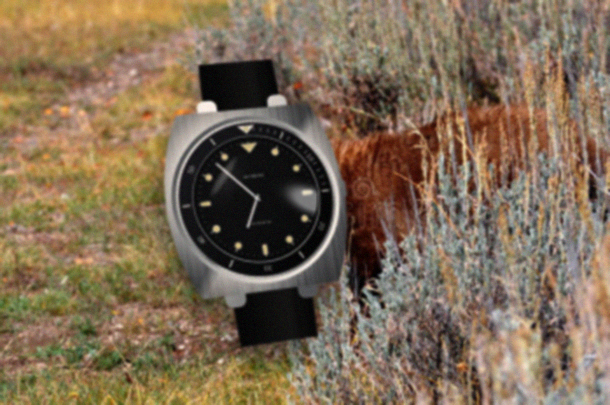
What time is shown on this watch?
6:53
